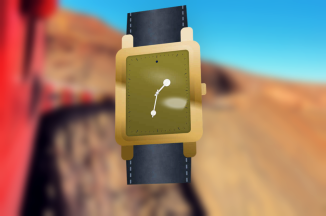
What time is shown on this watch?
1:32
